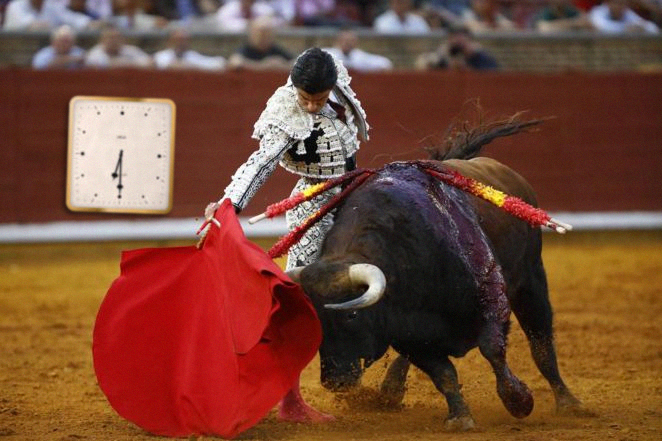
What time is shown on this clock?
6:30
